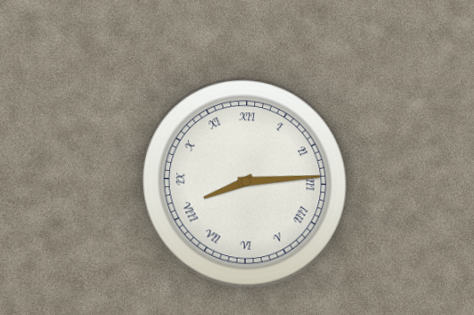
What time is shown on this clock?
8:14
